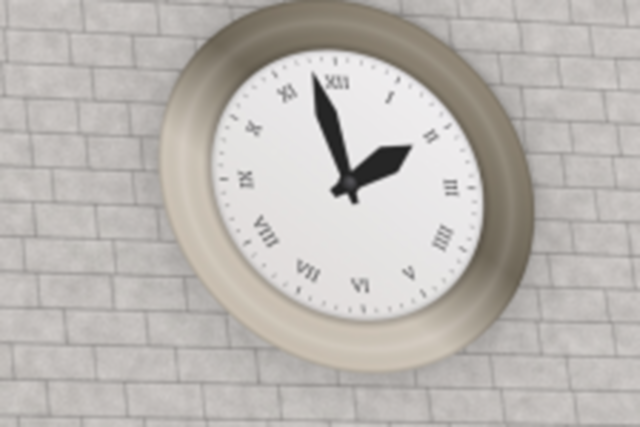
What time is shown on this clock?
1:58
